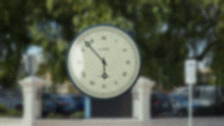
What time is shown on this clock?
5:53
